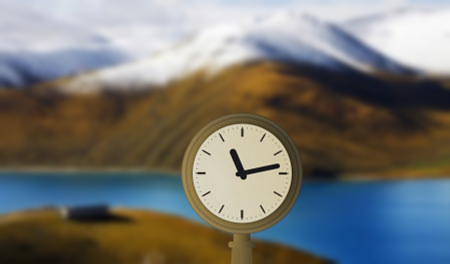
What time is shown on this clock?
11:13
